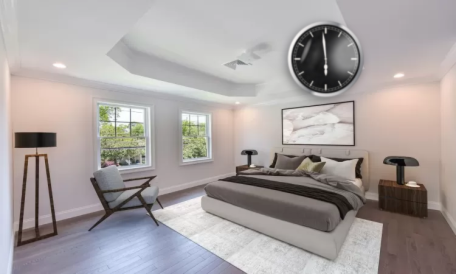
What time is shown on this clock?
5:59
